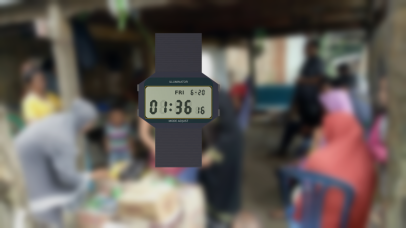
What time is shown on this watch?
1:36:16
